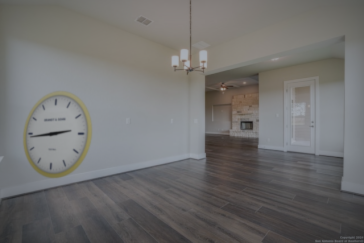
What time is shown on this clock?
2:44
